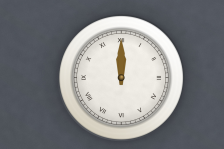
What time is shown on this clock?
12:00
